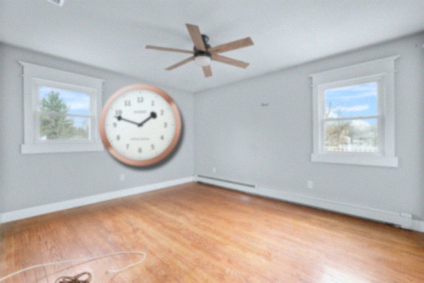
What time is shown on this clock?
1:48
